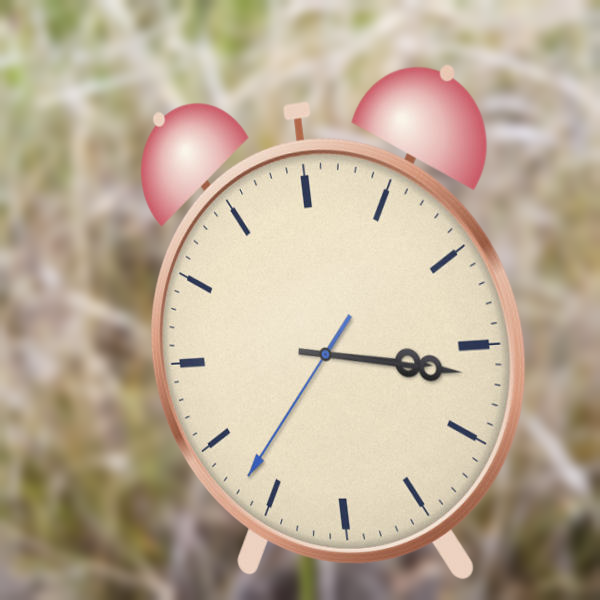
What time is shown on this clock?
3:16:37
